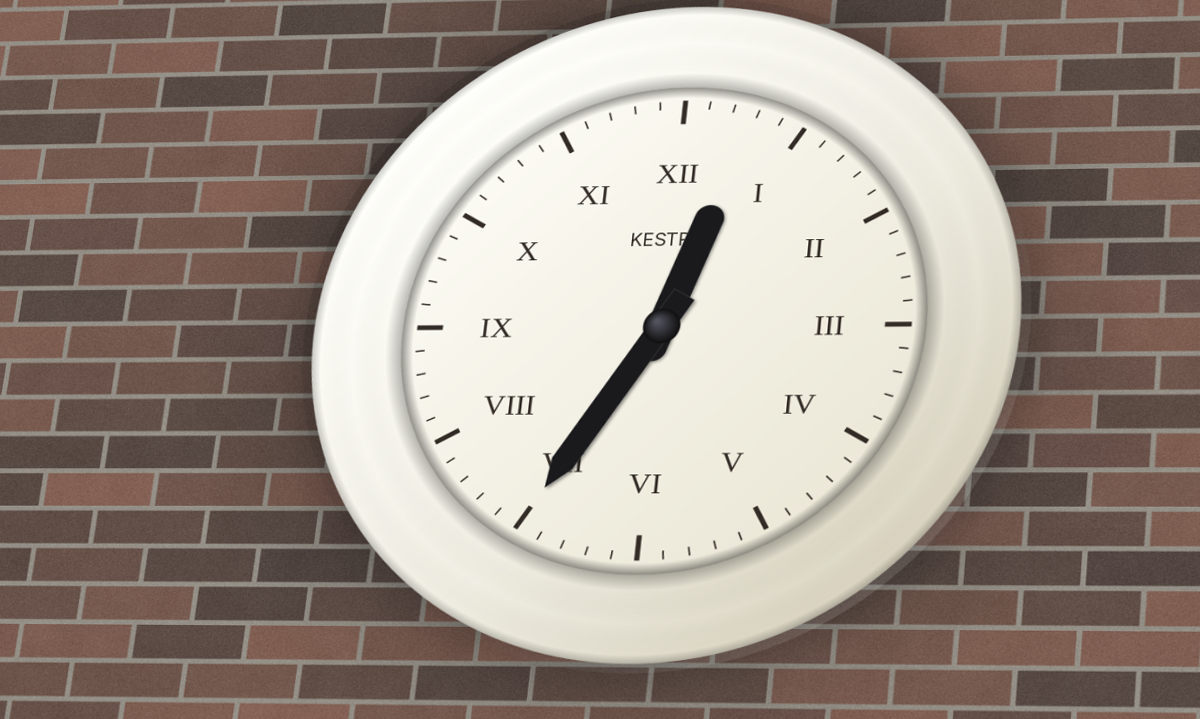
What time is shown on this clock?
12:35
